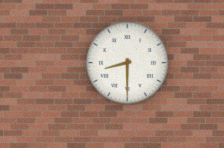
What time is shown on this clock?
8:30
